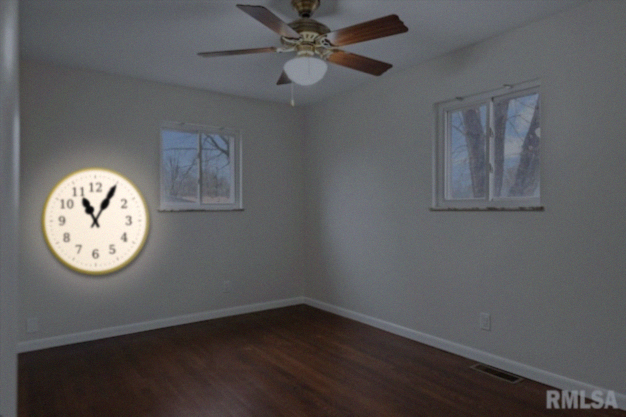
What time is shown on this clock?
11:05
